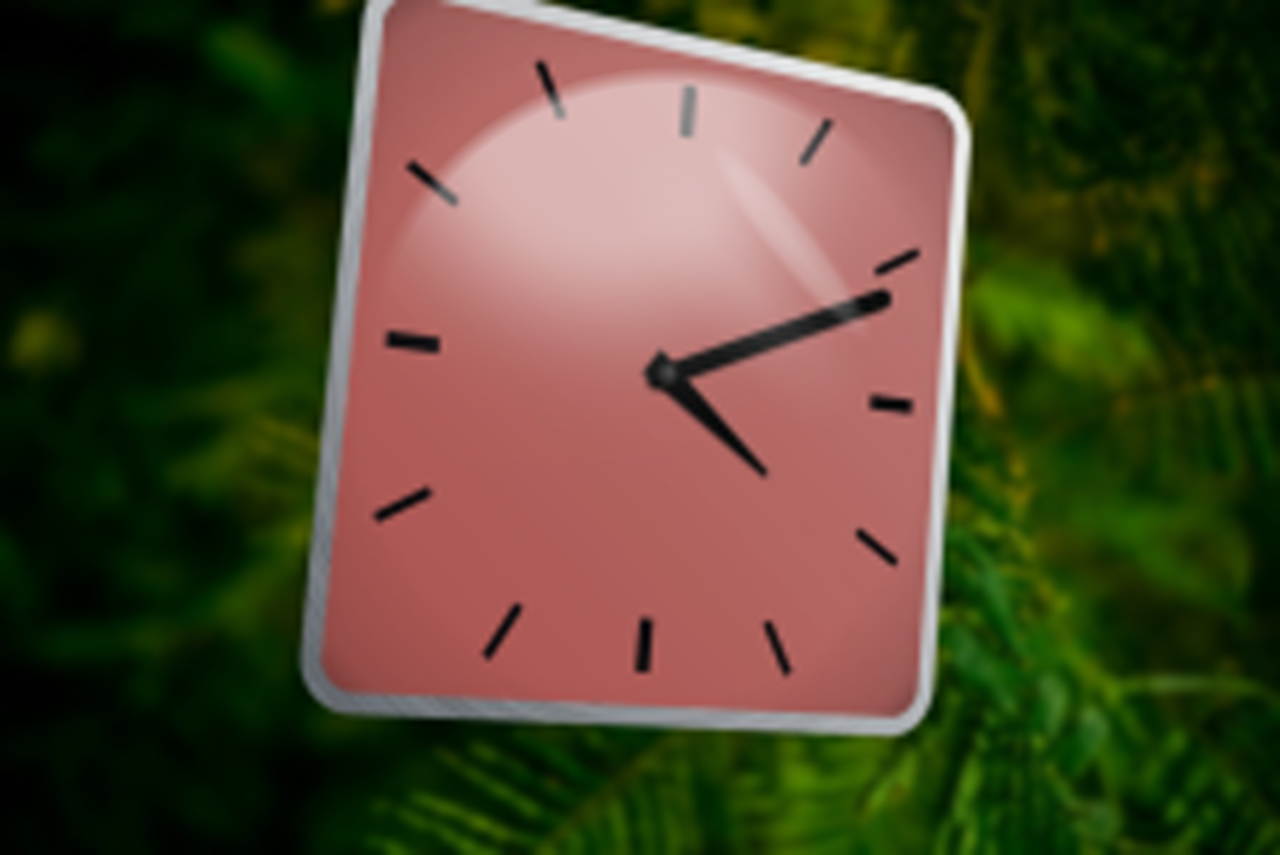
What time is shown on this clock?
4:11
